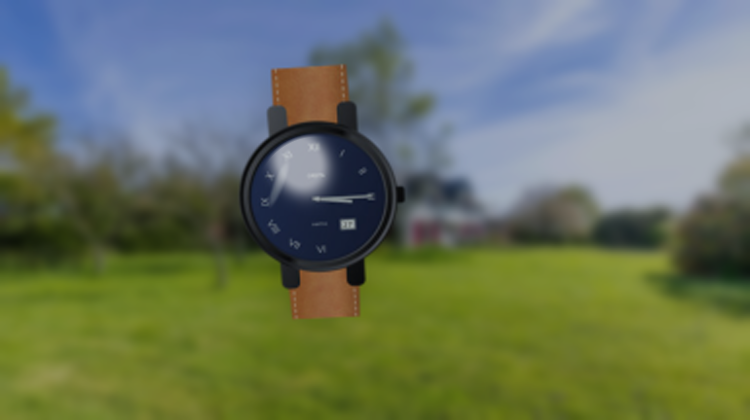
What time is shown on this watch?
3:15
